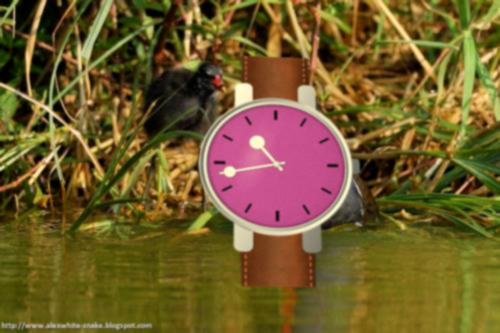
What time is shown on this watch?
10:43
